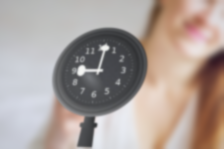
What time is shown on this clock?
9:01
